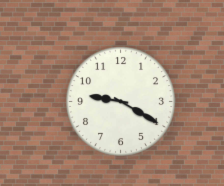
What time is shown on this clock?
9:20
